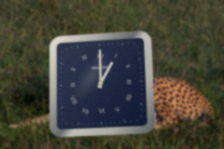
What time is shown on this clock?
1:00
